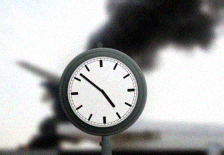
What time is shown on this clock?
4:52
